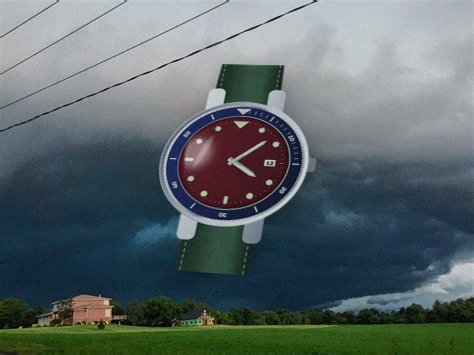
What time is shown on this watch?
4:08
